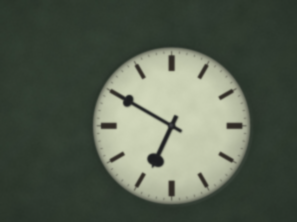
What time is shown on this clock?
6:50
